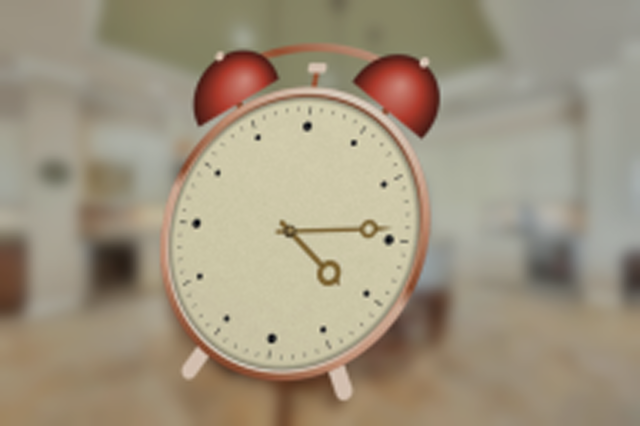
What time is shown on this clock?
4:14
